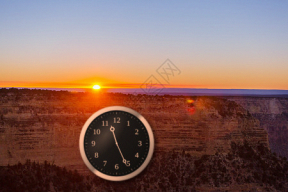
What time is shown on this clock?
11:26
